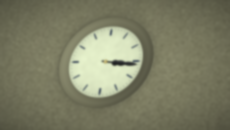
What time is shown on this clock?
3:16
